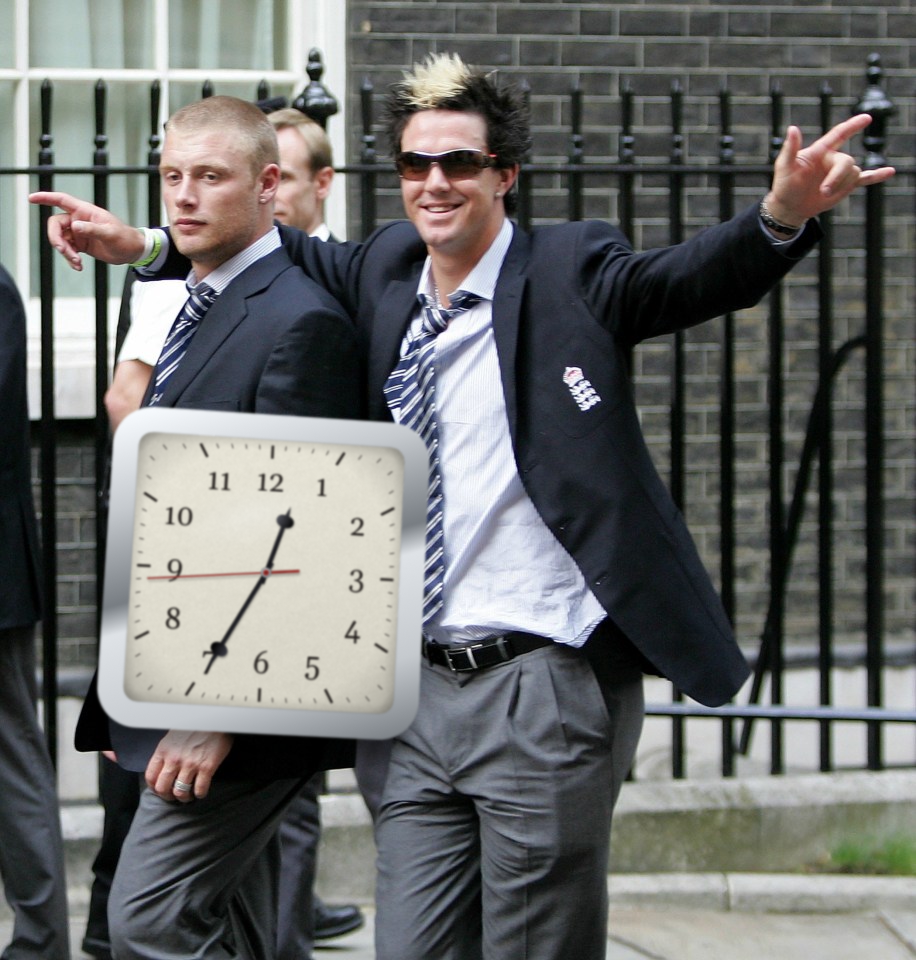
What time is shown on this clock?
12:34:44
